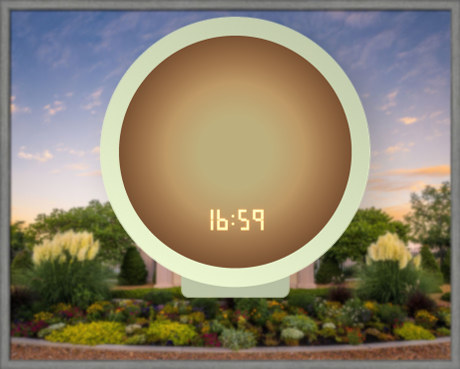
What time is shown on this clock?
16:59
